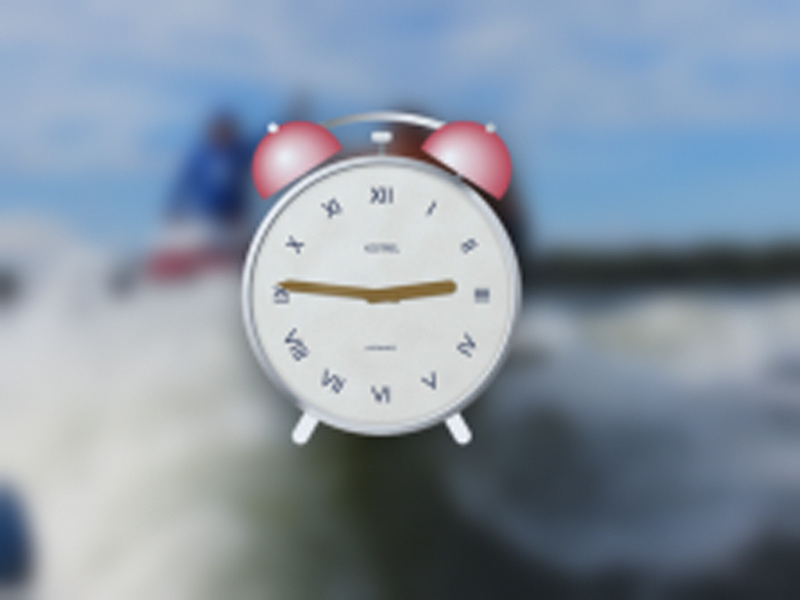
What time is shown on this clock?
2:46
